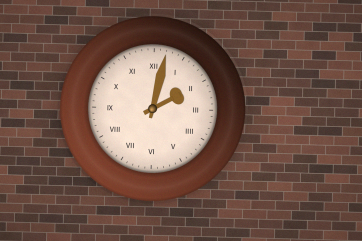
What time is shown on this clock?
2:02
